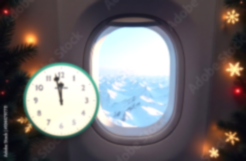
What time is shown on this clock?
11:58
